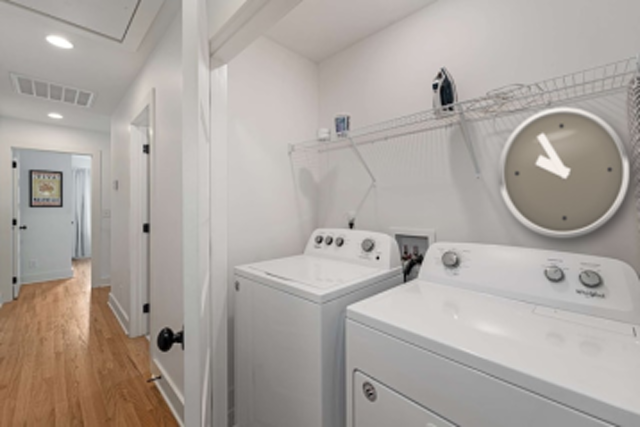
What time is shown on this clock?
9:55
